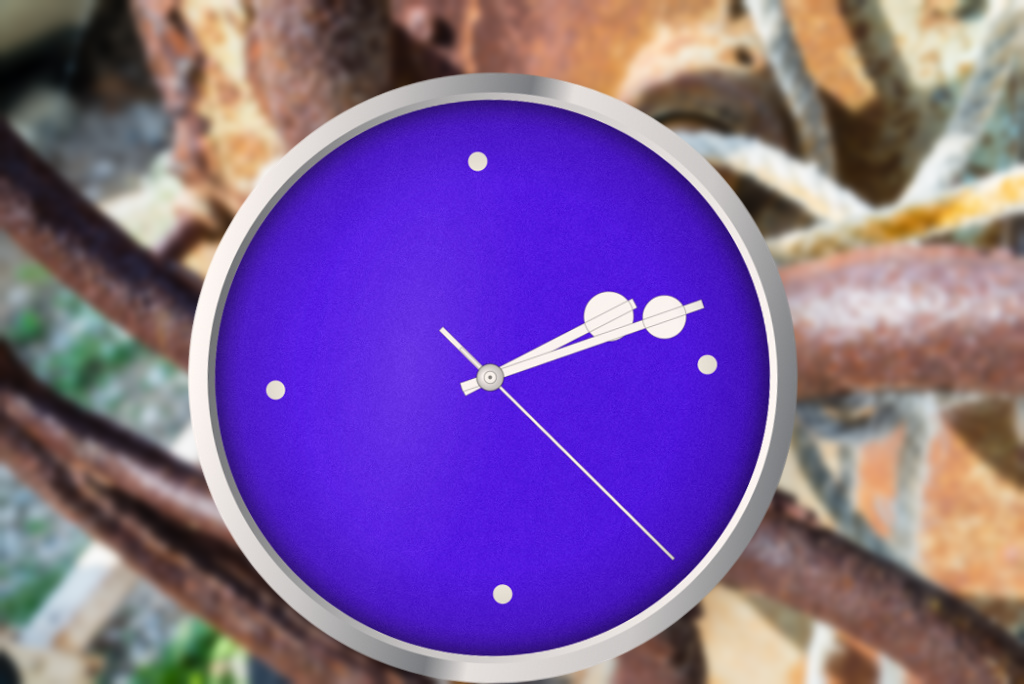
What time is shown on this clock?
2:12:23
